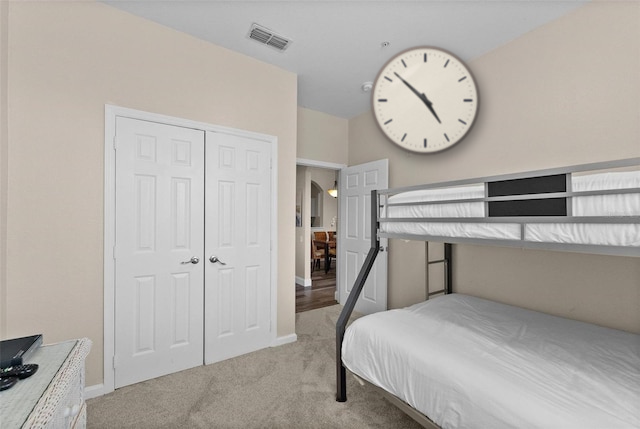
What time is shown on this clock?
4:52
